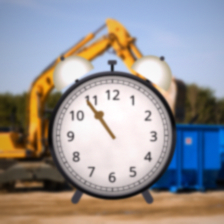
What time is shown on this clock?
10:54
